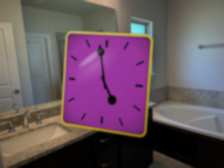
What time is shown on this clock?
4:58
